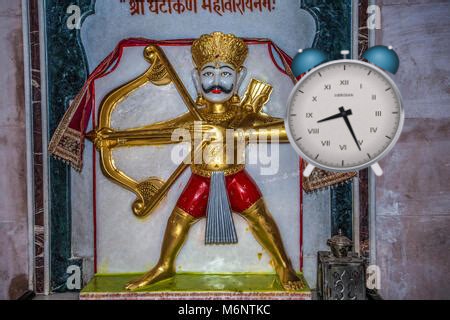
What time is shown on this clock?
8:26
